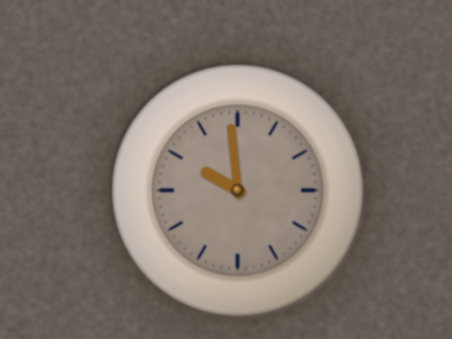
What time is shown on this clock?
9:59
